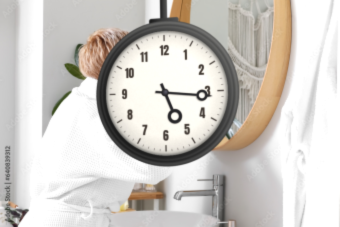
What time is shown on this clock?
5:16
